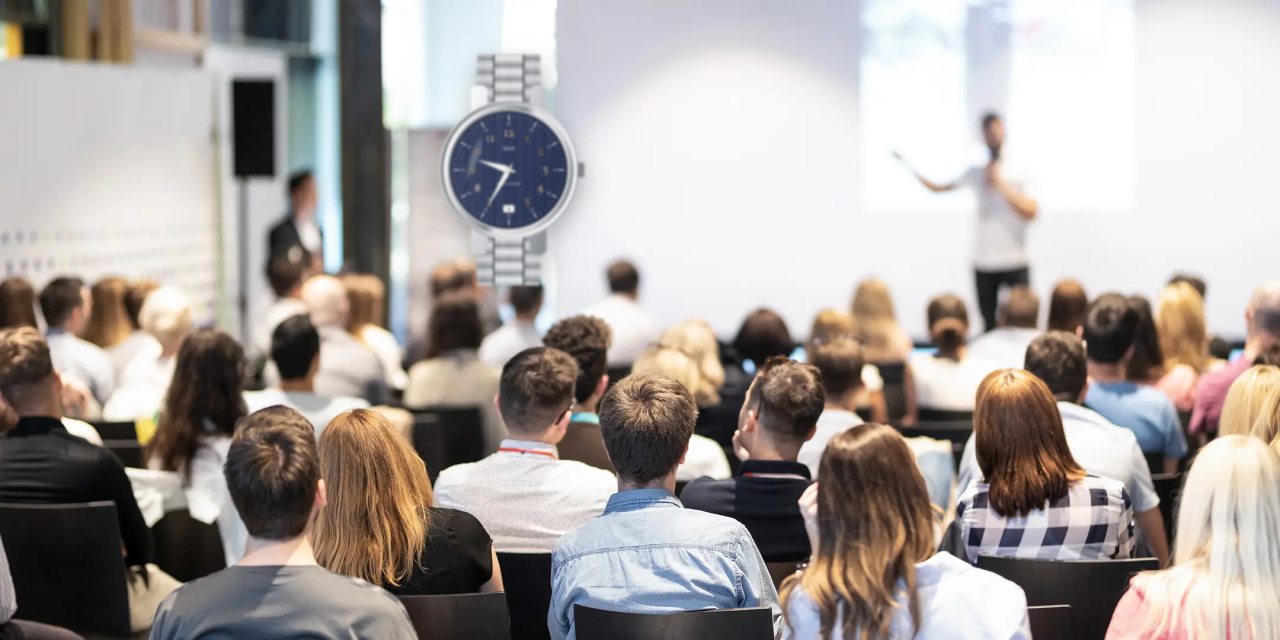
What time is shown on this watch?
9:35
